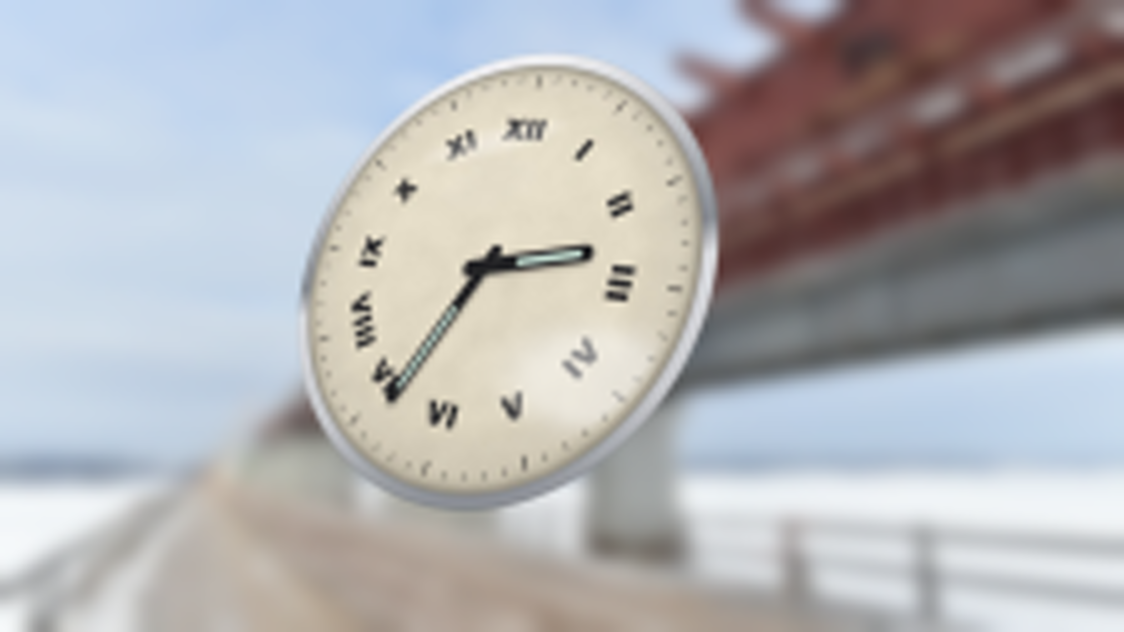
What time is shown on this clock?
2:34
